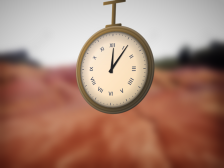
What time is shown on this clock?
12:06
